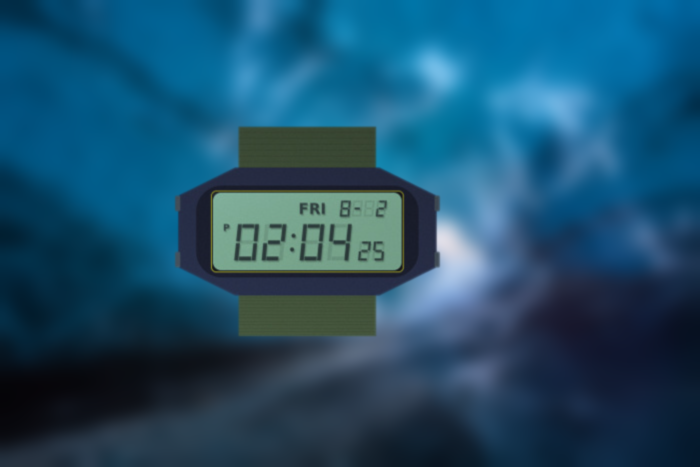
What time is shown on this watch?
2:04:25
